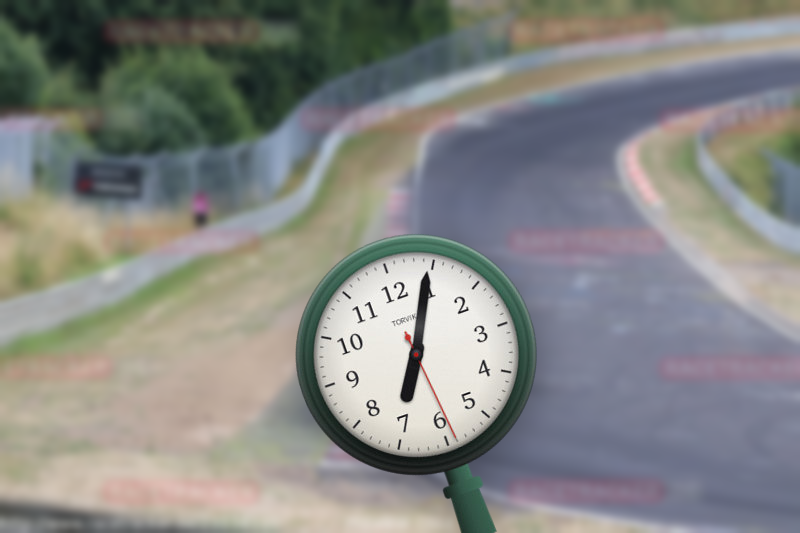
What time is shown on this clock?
7:04:29
